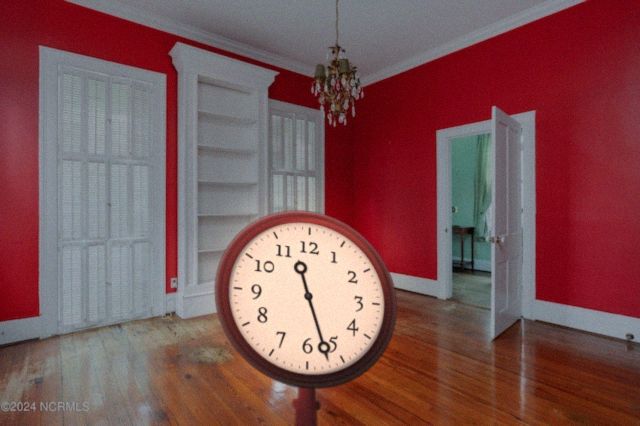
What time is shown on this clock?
11:27
